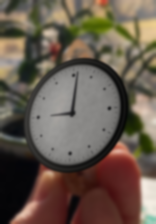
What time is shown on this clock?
9:01
